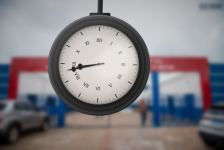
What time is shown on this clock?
8:43
